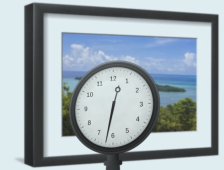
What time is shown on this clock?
12:32
